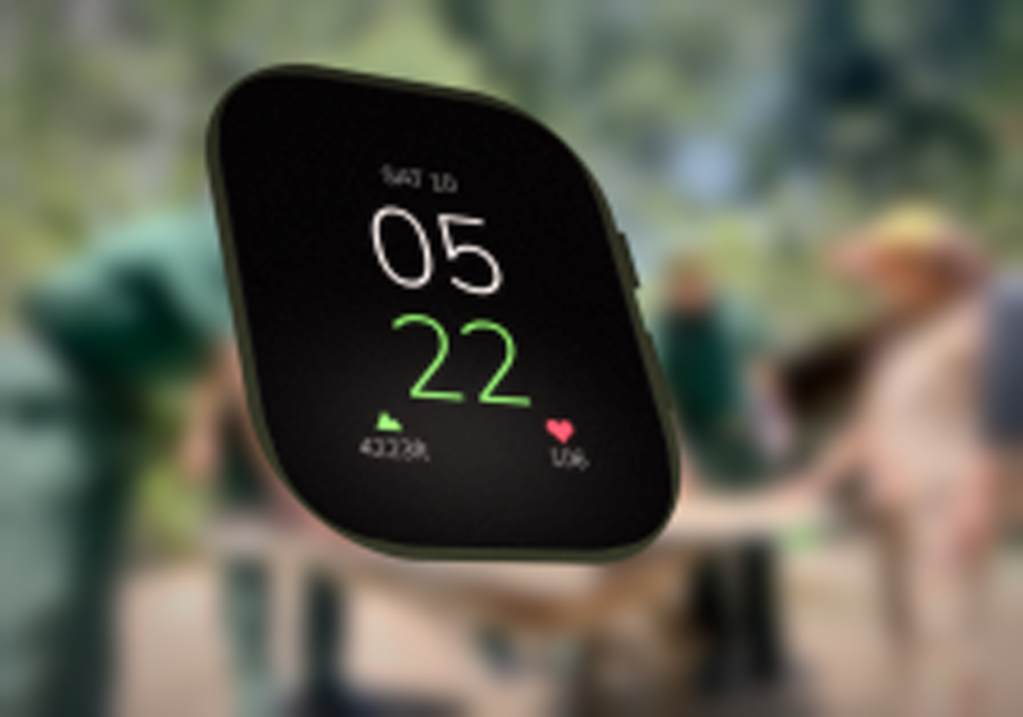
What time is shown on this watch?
5:22
